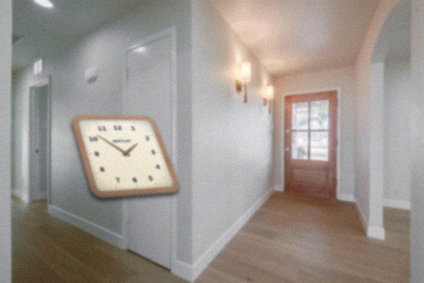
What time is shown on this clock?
1:52
